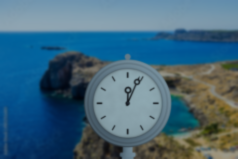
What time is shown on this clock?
12:04
